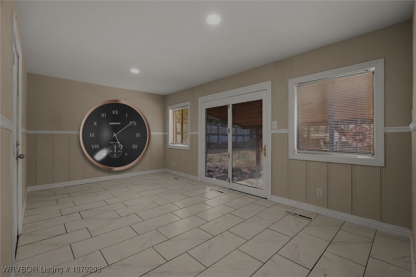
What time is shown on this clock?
5:09
